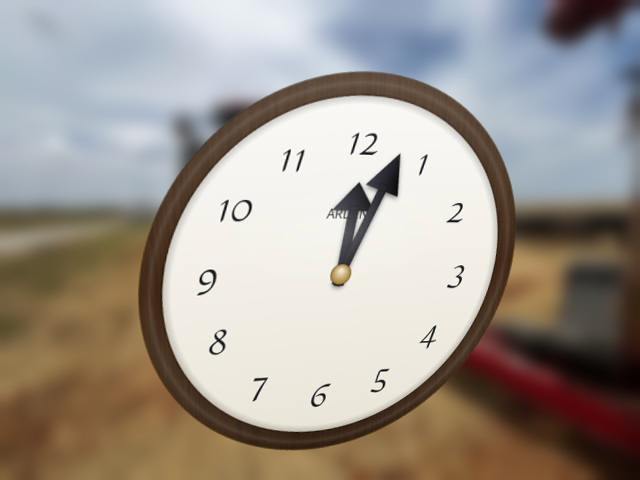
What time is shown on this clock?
12:03
